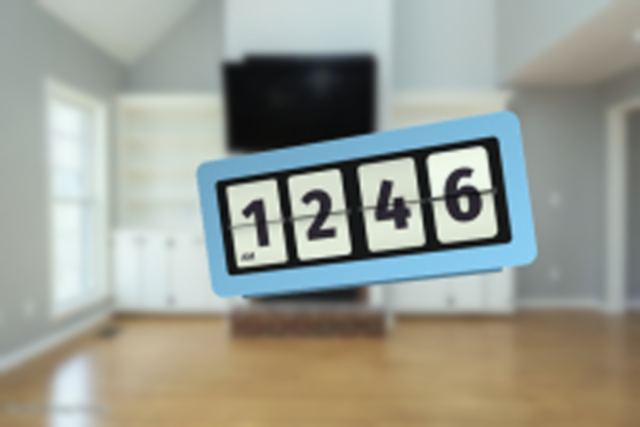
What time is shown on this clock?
12:46
